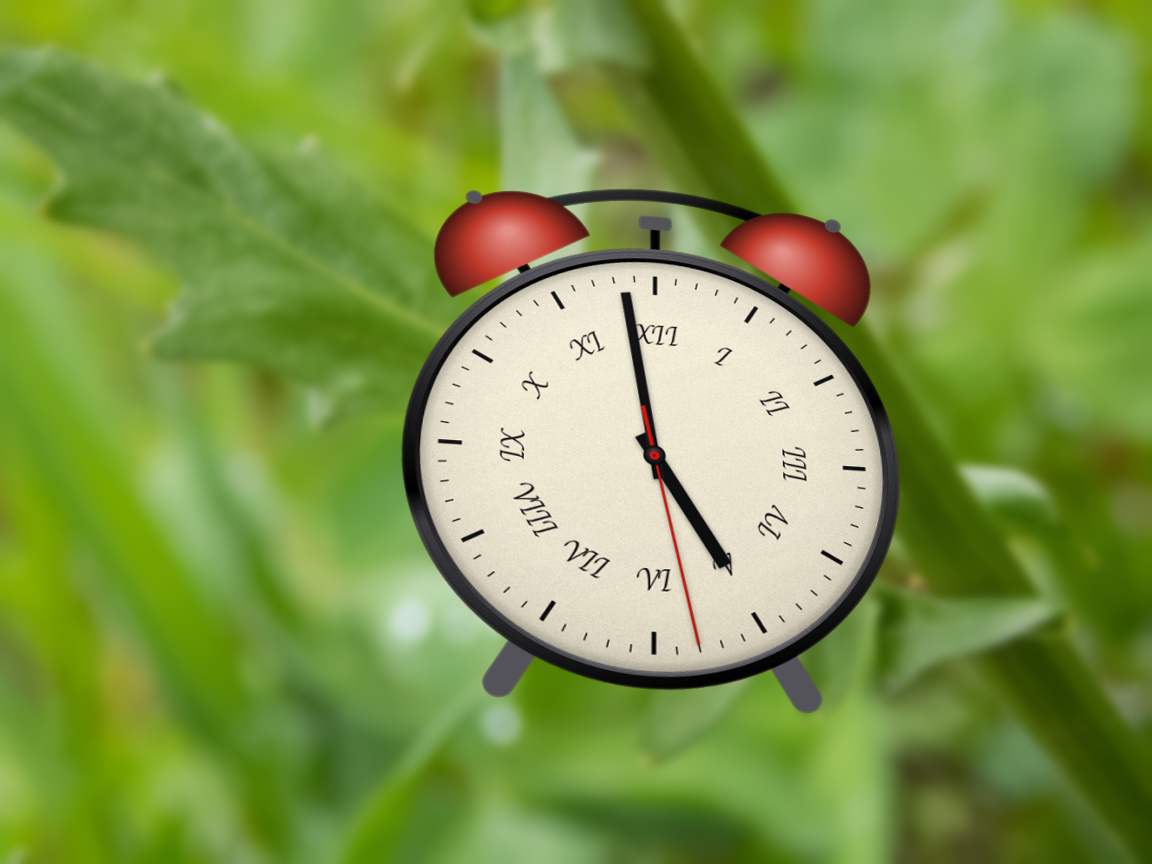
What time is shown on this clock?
4:58:28
